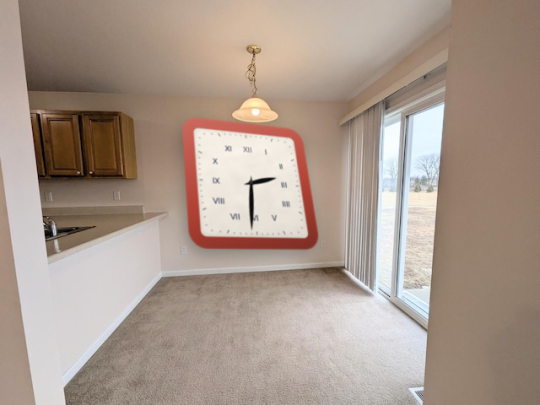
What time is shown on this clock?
2:31
